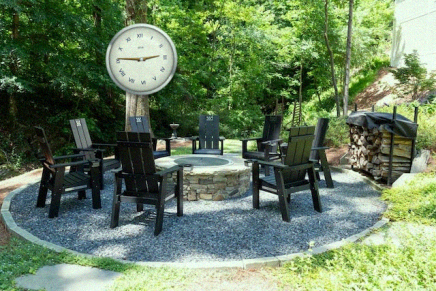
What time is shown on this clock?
2:46
